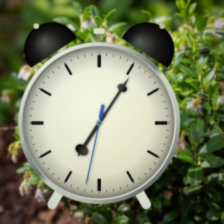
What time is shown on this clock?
7:05:32
